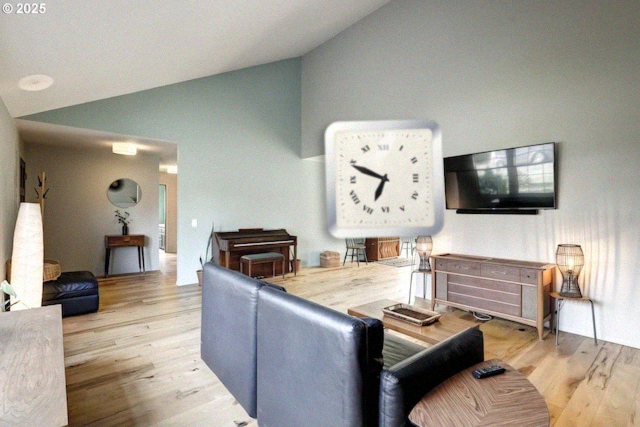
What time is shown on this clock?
6:49
